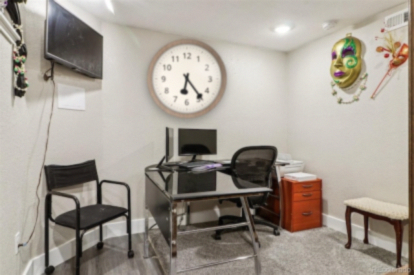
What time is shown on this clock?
6:24
